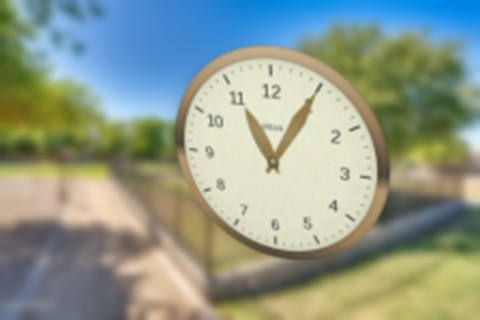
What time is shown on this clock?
11:05
